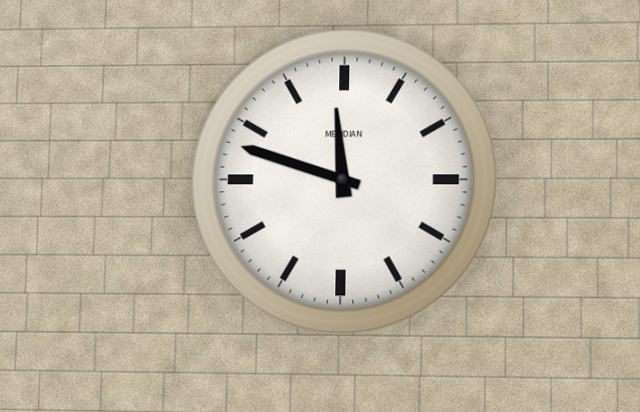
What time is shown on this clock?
11:48
